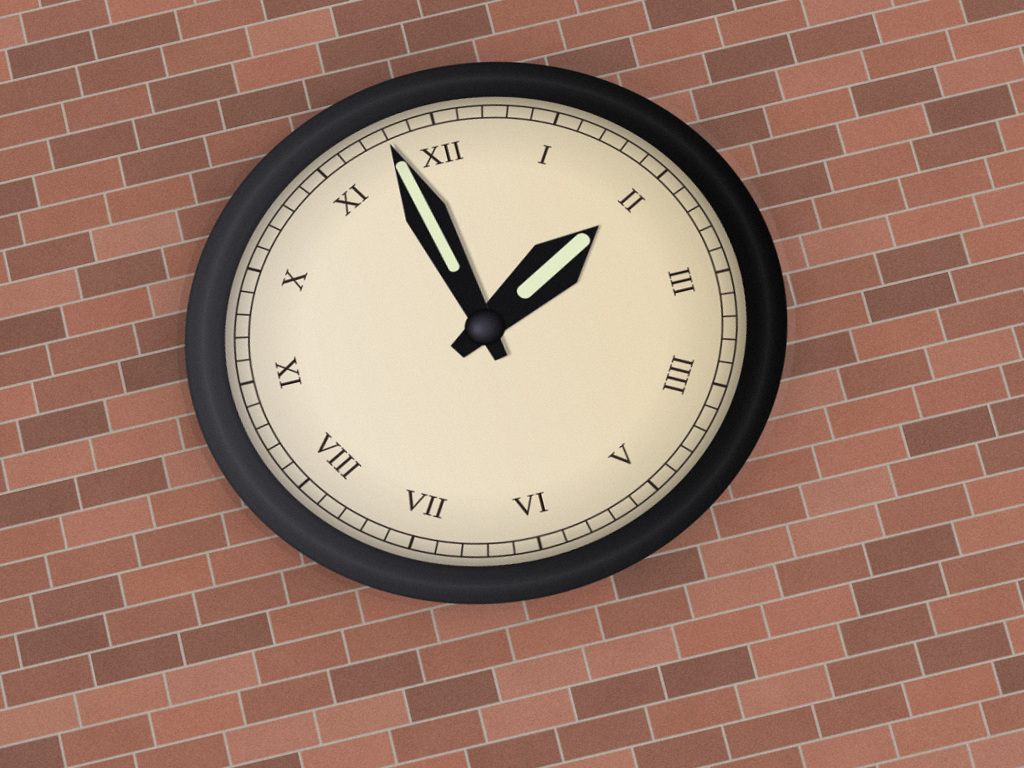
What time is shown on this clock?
1:58
